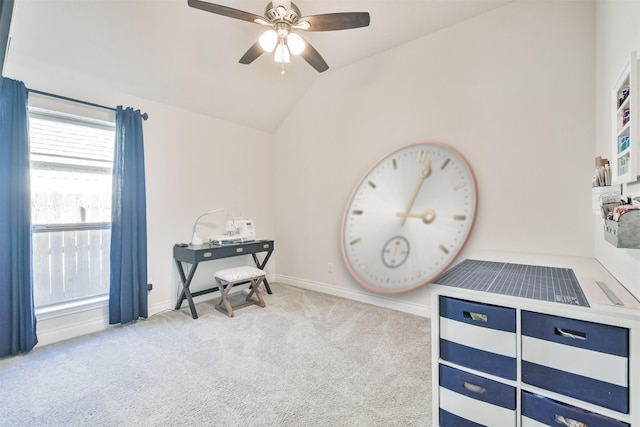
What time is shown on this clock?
3:02
